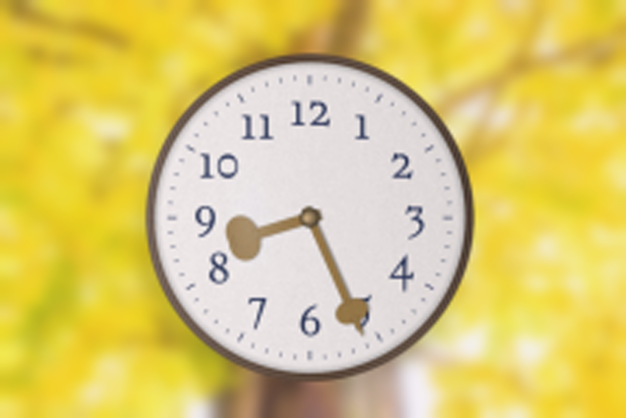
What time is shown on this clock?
8:26
